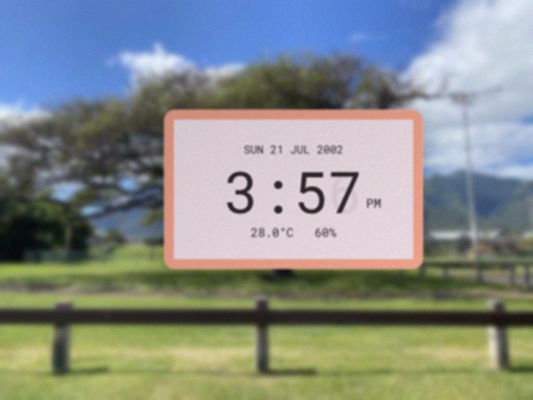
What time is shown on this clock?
3:57
